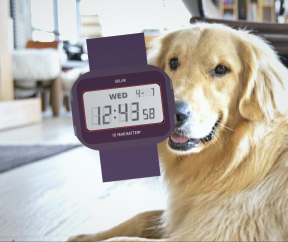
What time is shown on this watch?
12:43:58
